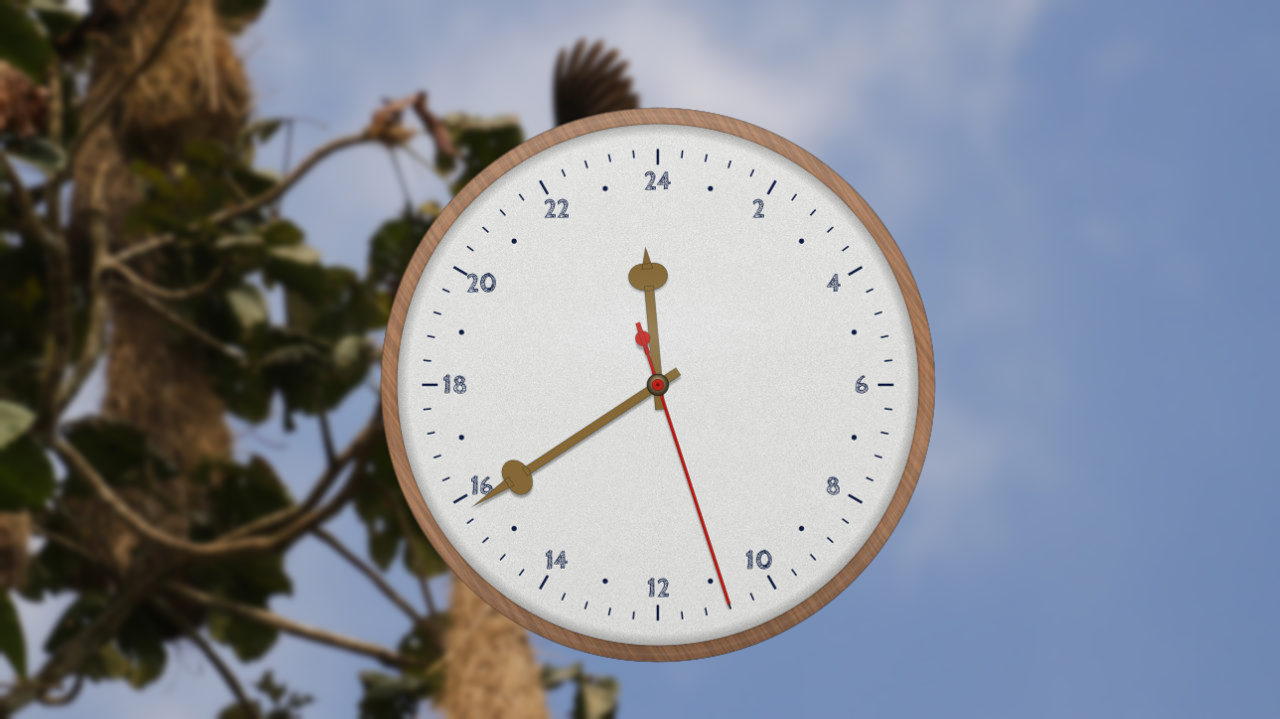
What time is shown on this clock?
23:39:27
